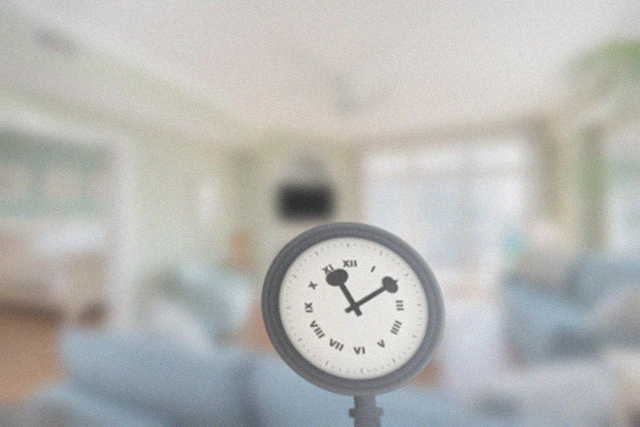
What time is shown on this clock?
11:10
